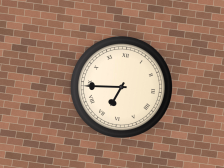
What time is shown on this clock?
6:44
